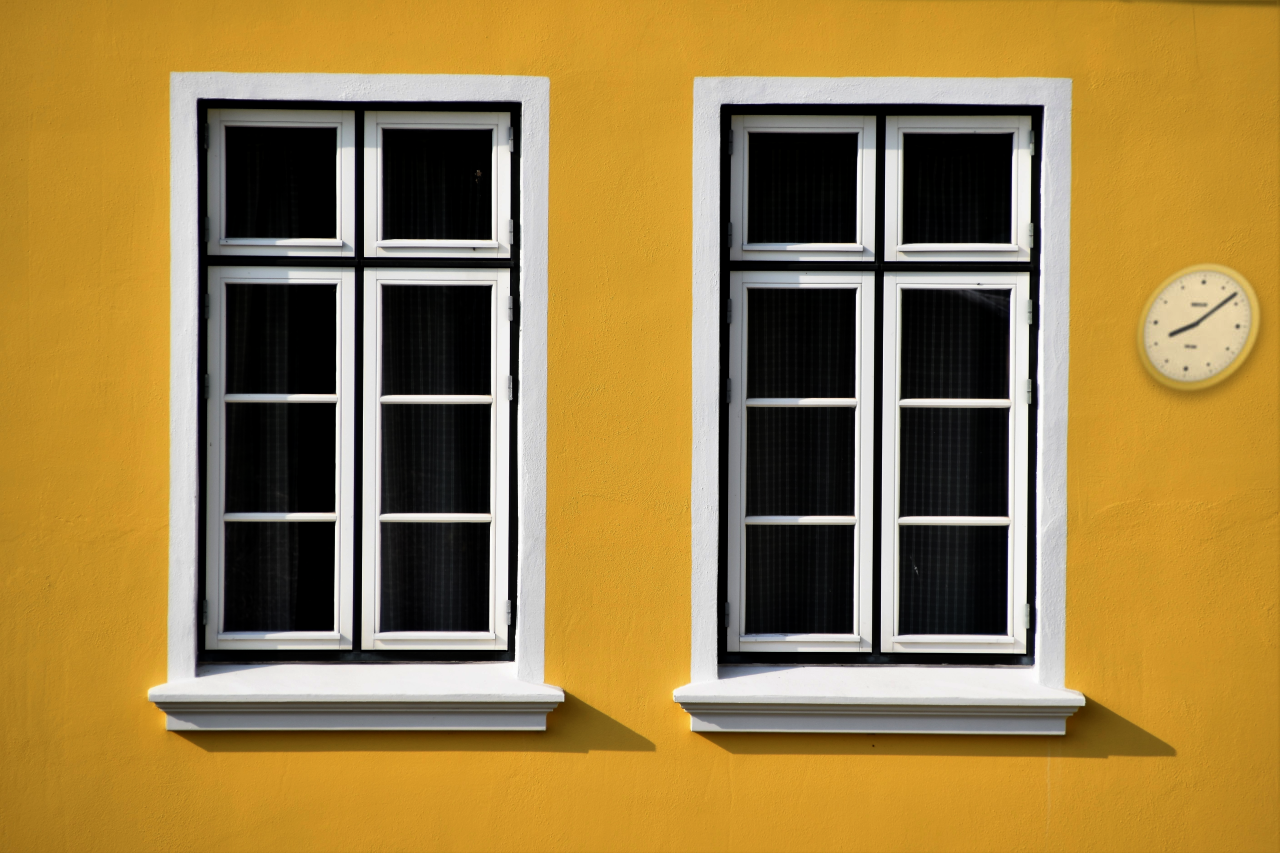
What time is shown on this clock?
8:08
